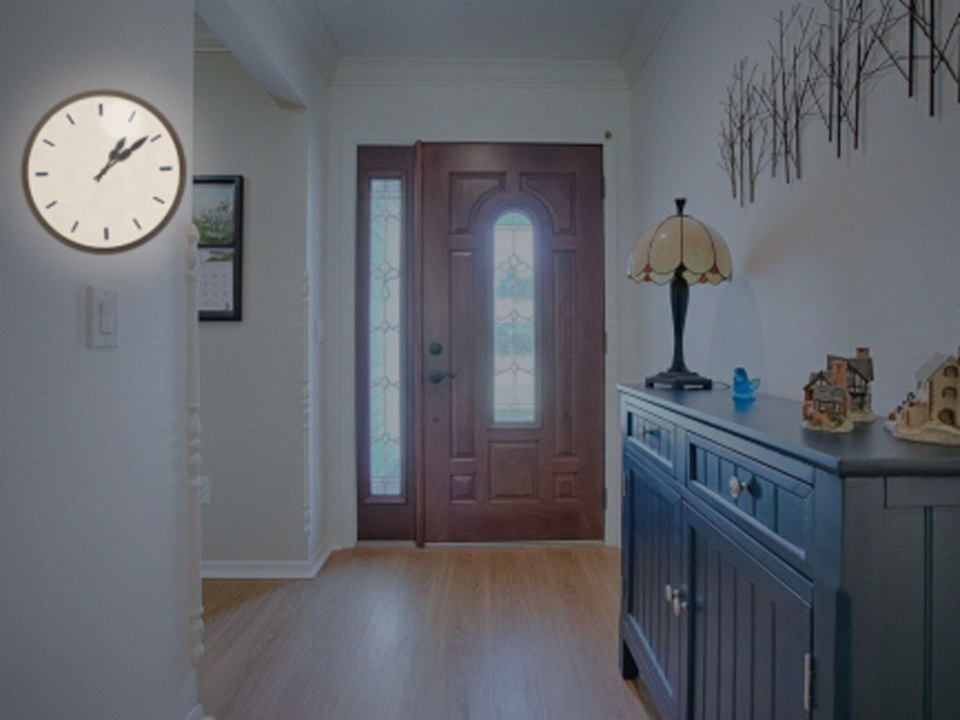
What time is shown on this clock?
1:09
